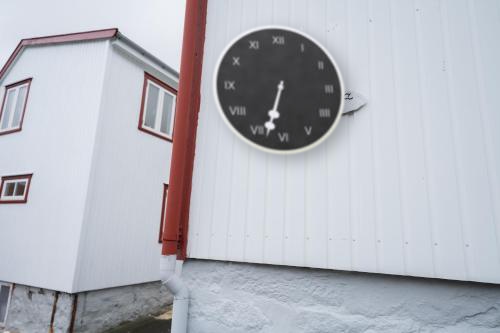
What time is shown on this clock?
6:33
